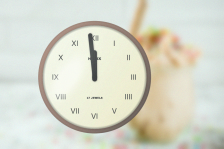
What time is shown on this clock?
11:59
